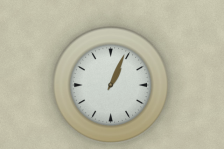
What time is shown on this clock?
1:04
